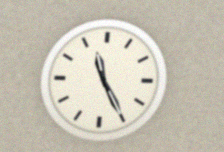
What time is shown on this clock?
11:25
